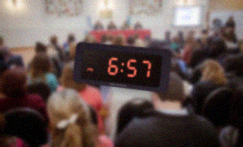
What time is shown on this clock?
6:57
